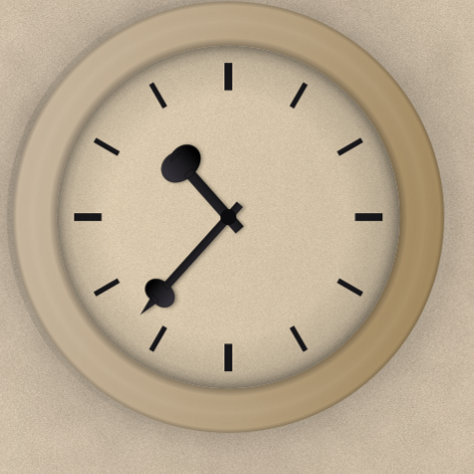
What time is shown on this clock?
10:37
